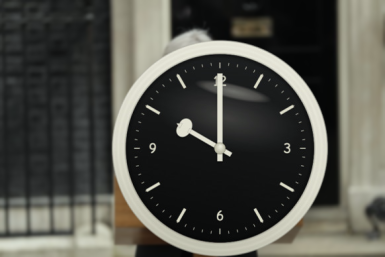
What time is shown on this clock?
10:00
